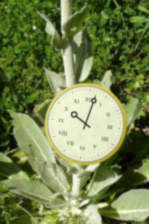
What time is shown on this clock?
10:02
